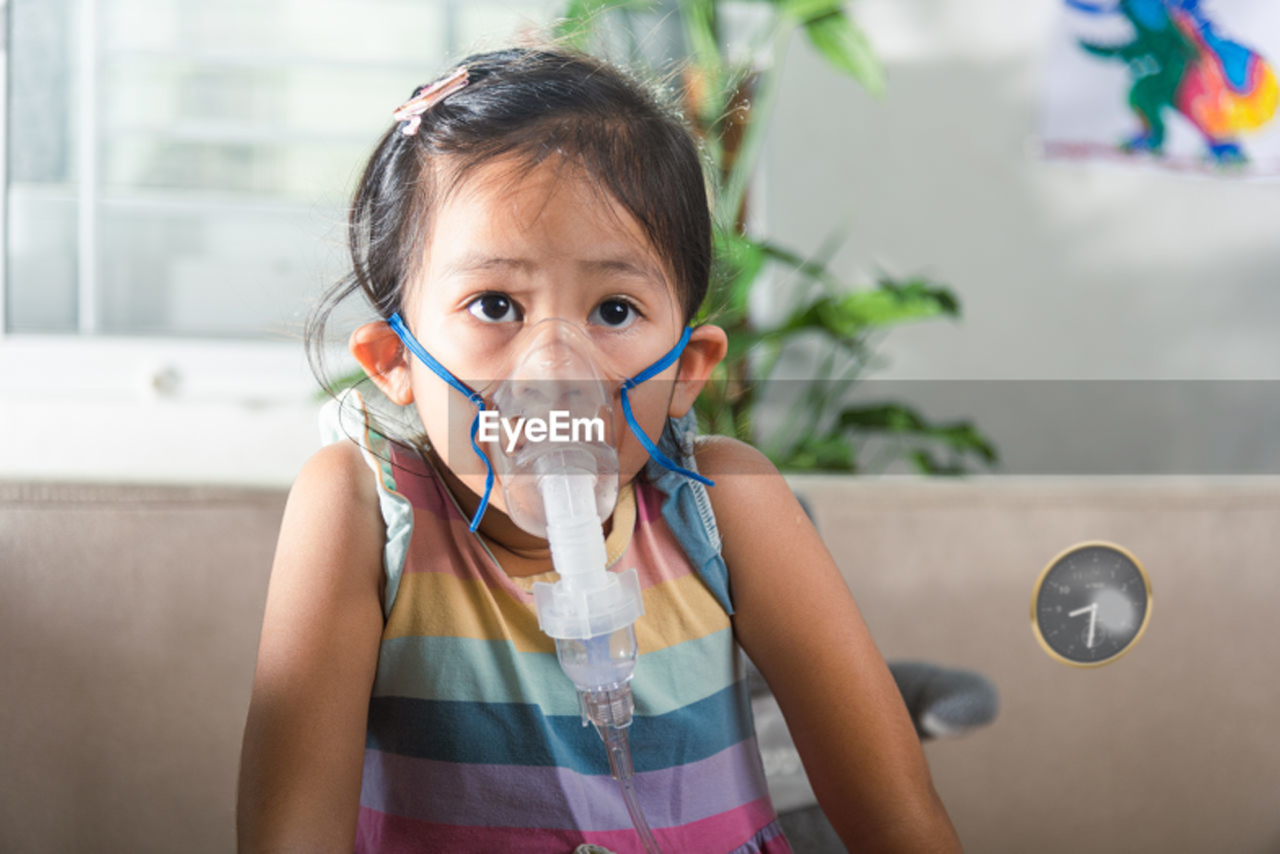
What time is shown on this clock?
8:31
